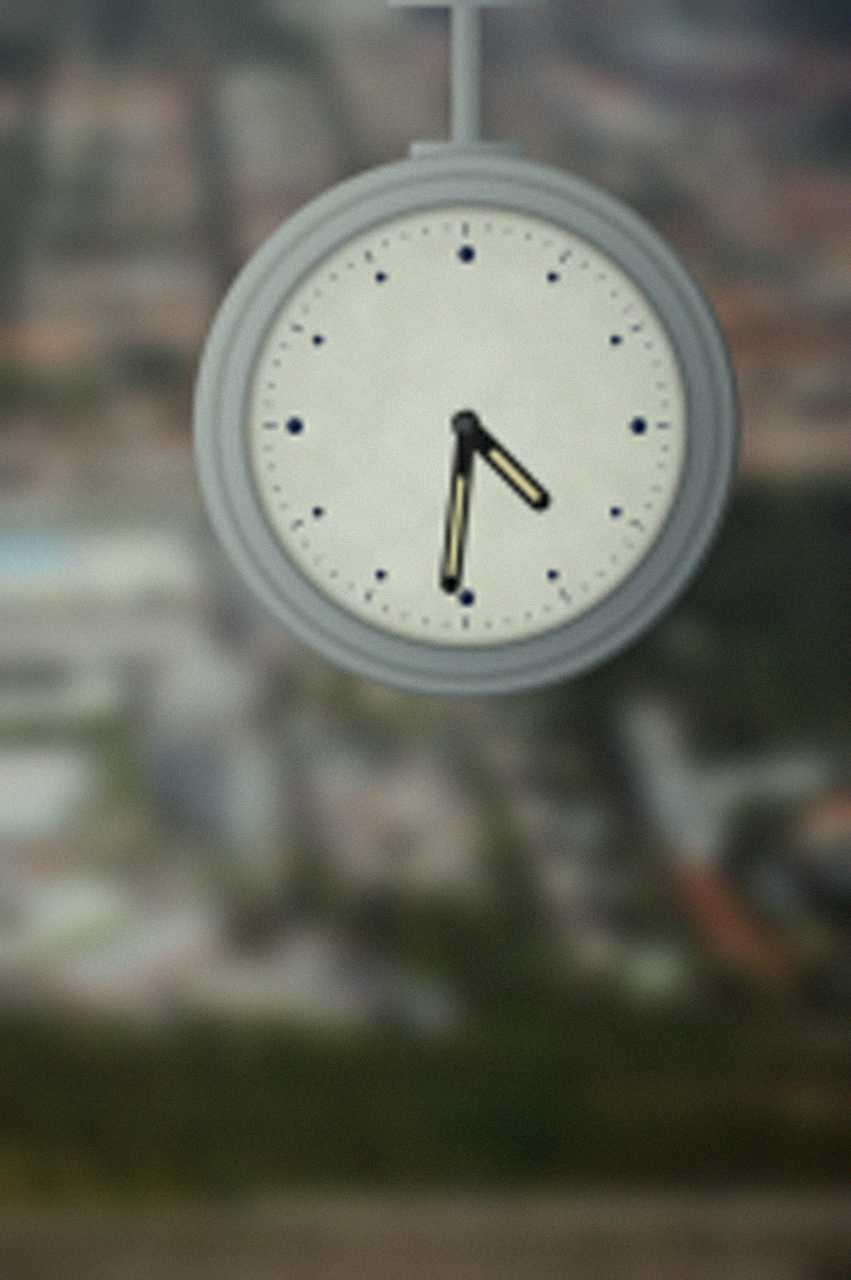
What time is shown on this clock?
4:31
